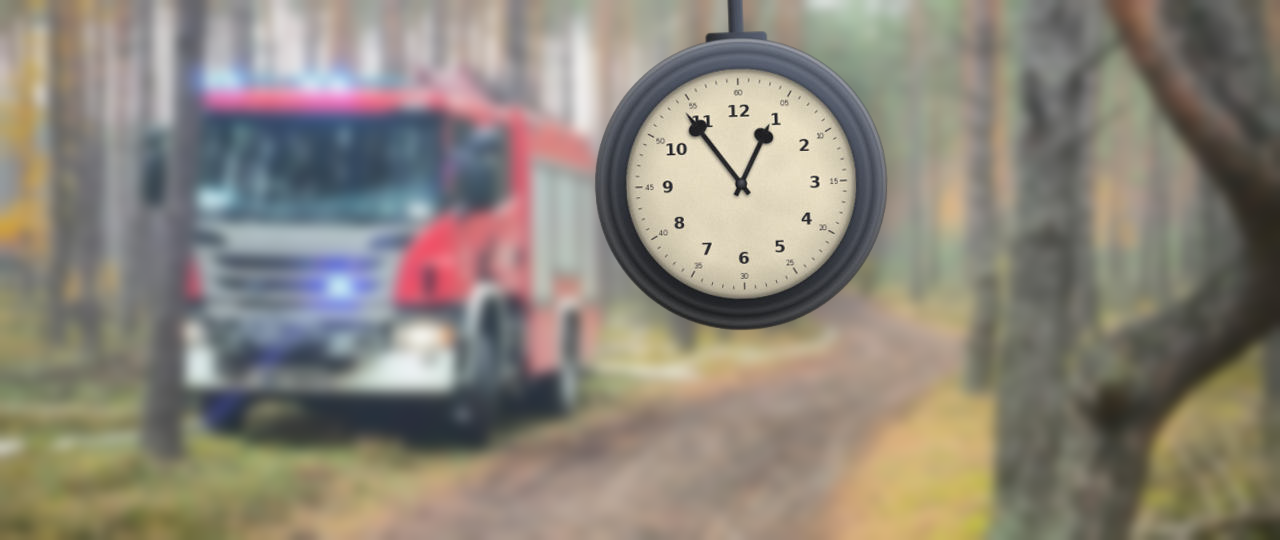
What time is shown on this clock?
12:54
